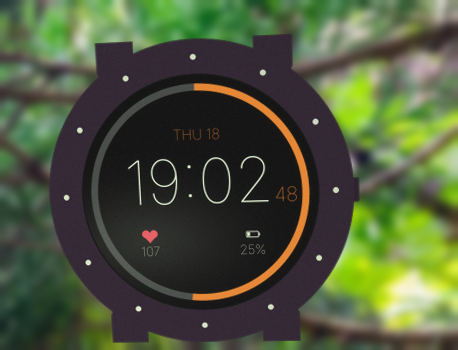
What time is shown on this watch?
19:02:48
